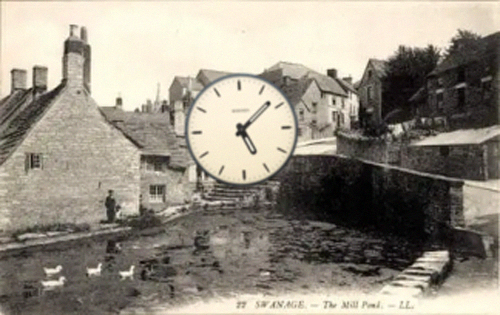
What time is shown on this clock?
5:08
